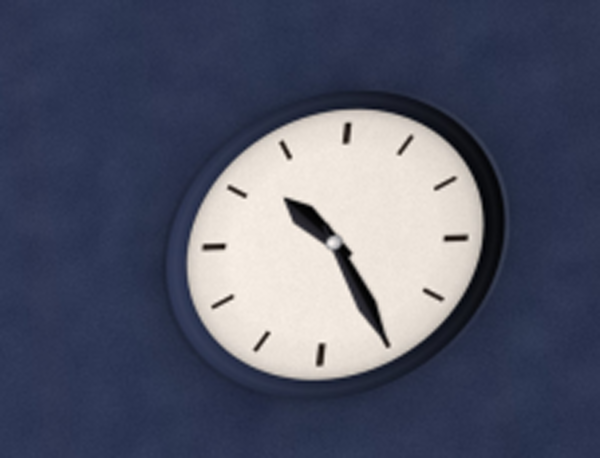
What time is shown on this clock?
10:25
